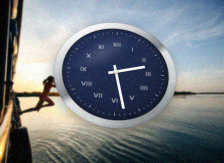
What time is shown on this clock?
2:28
